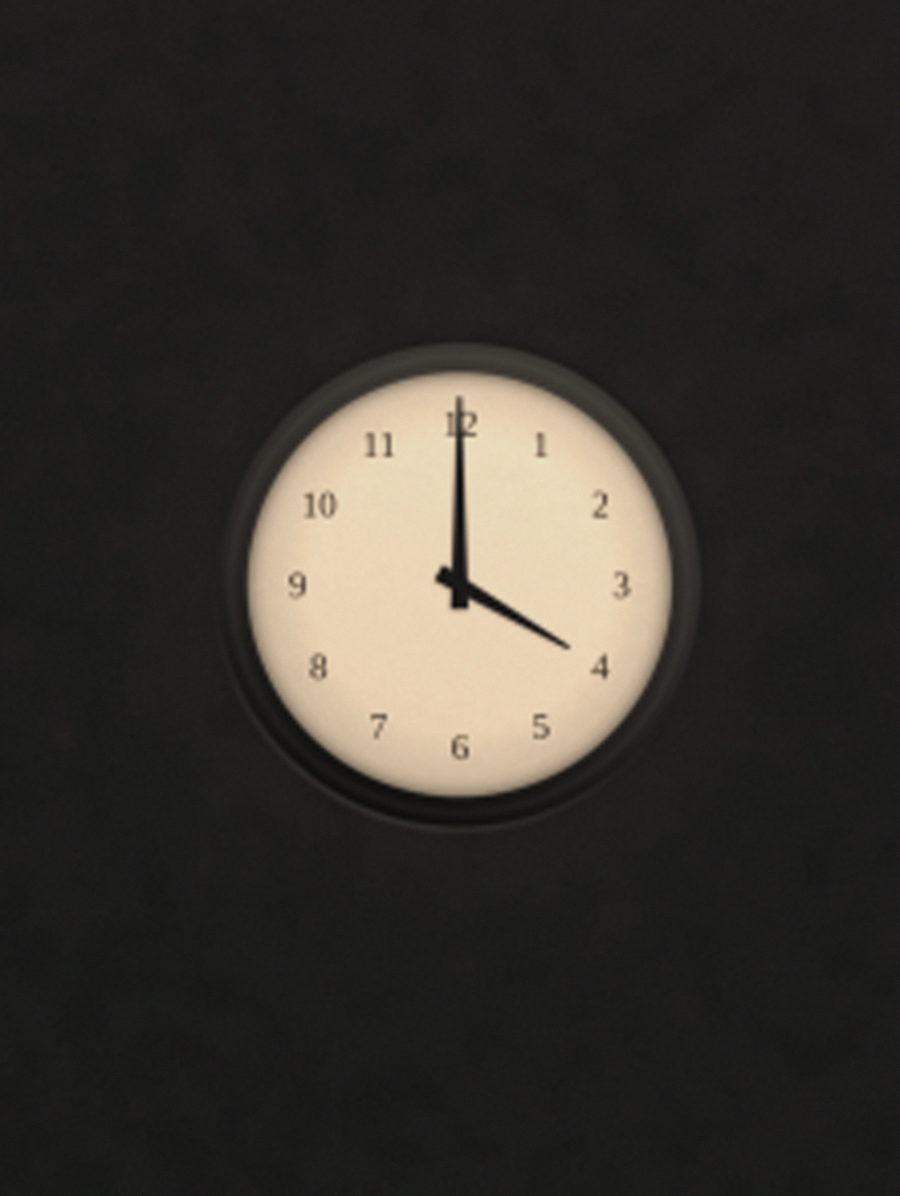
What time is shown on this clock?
4:00
